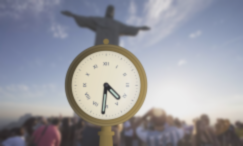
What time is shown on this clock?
4:31
